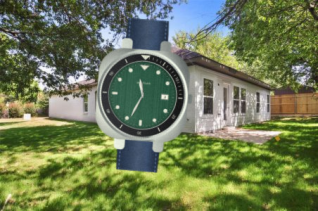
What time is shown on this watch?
11:34
